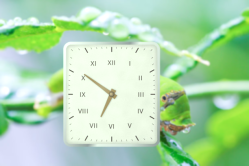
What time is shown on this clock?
6:51
